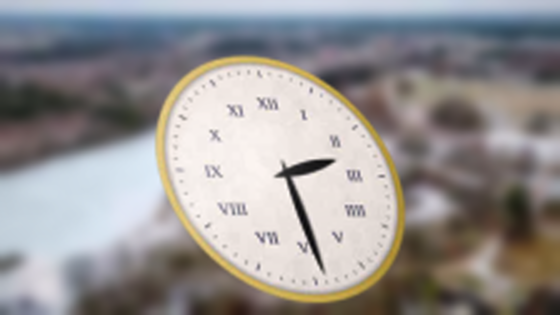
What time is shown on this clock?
2:29
